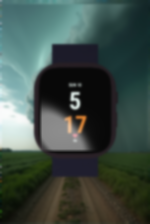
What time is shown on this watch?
5:17
